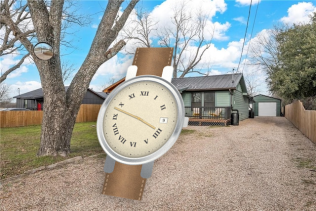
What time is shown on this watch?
3:48
